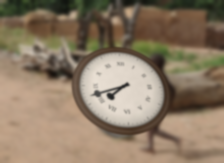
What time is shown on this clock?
7:42
